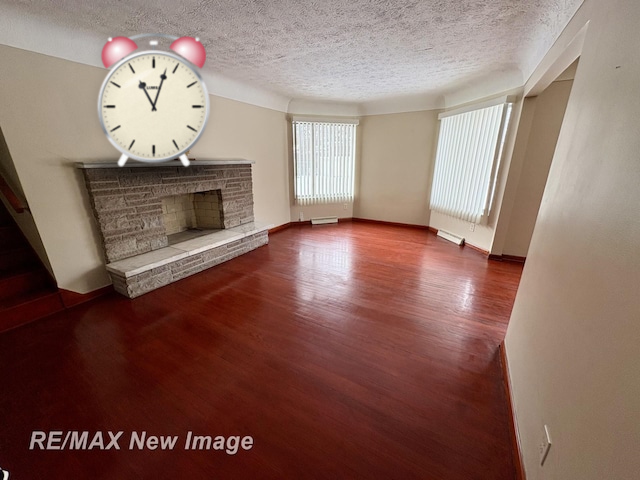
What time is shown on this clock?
11:03
